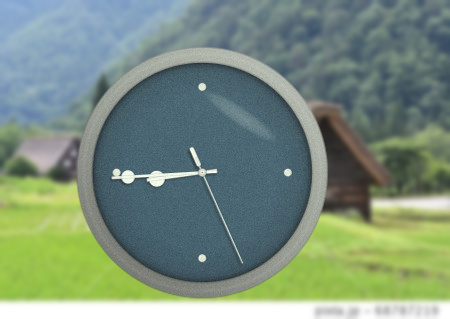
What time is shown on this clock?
8:44:26
